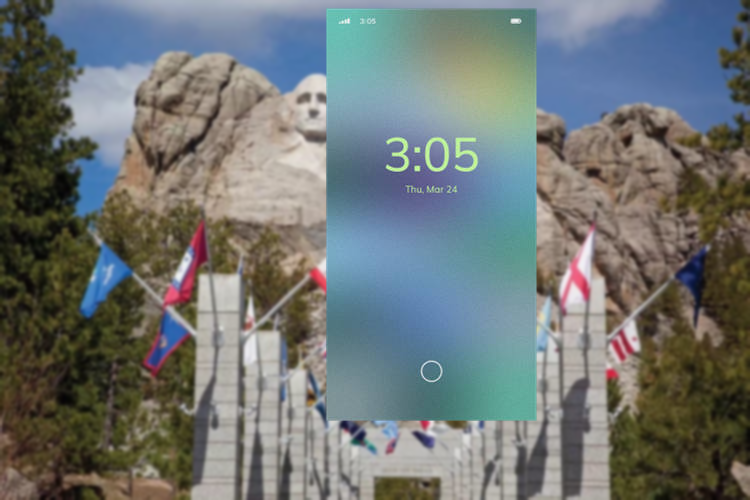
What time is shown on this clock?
3:05
